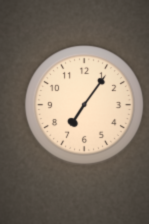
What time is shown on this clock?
7:06
